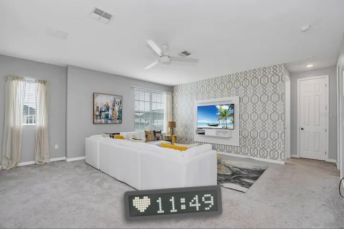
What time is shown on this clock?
11:49
